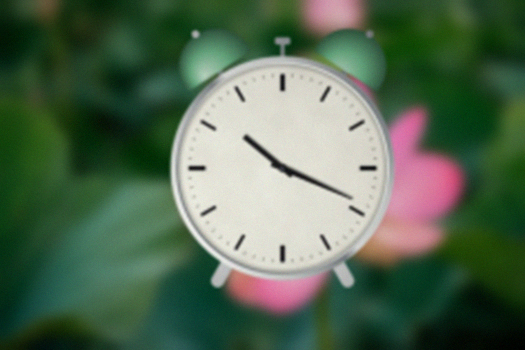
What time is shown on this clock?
10:19
